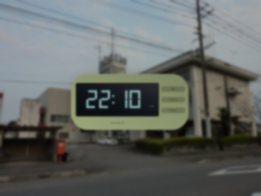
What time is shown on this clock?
22:10
